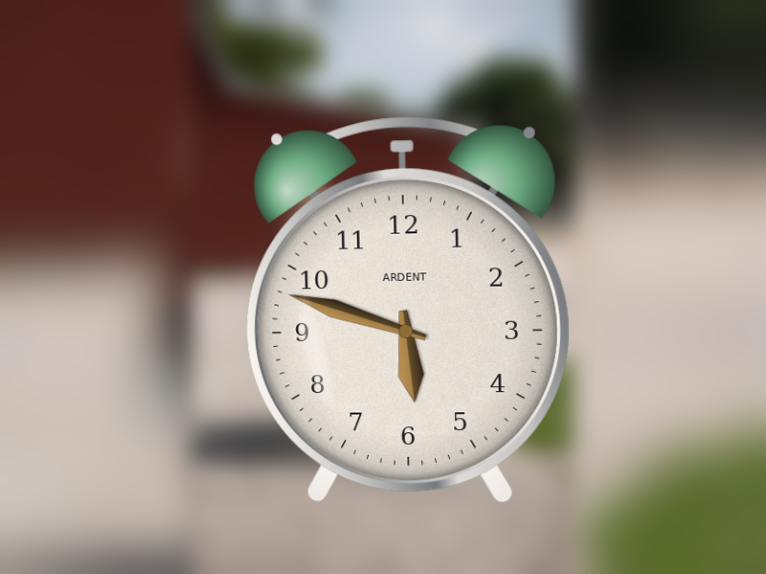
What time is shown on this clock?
5:48
